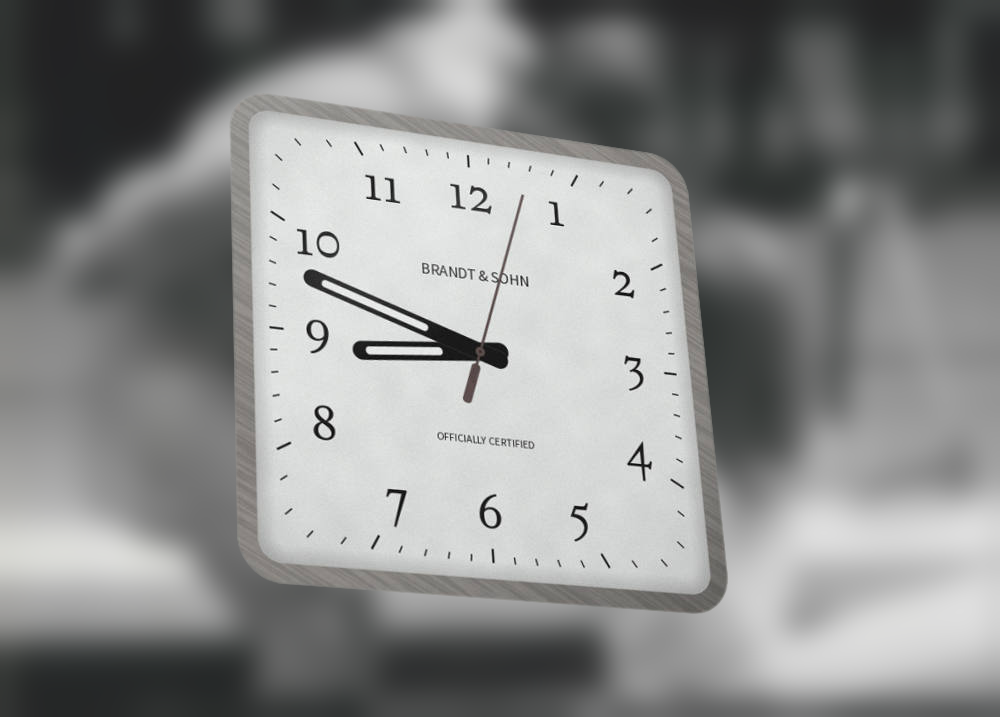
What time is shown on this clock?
8:48:03
